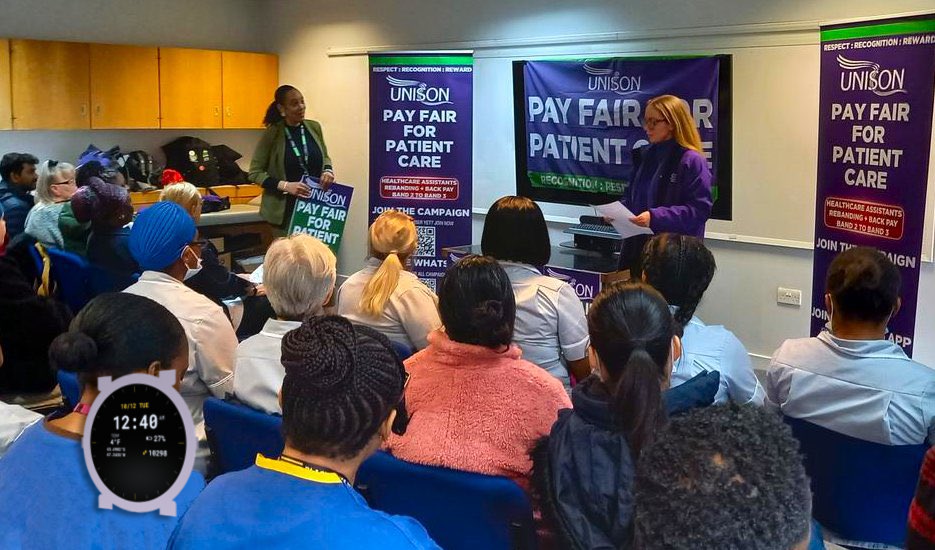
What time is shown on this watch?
12:40
